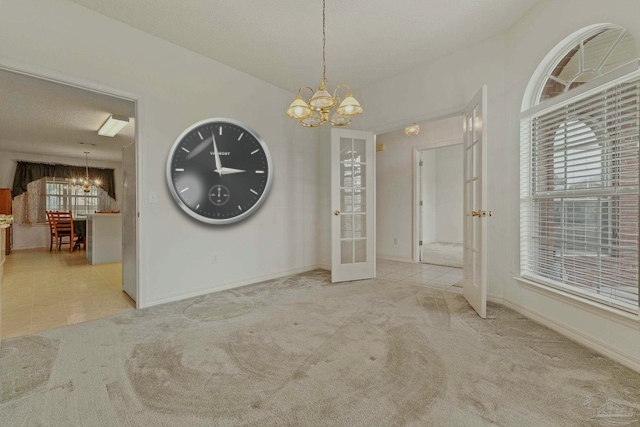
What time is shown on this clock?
2:58
